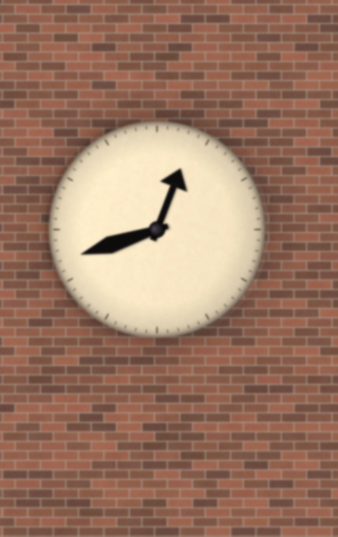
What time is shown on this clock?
12:42
